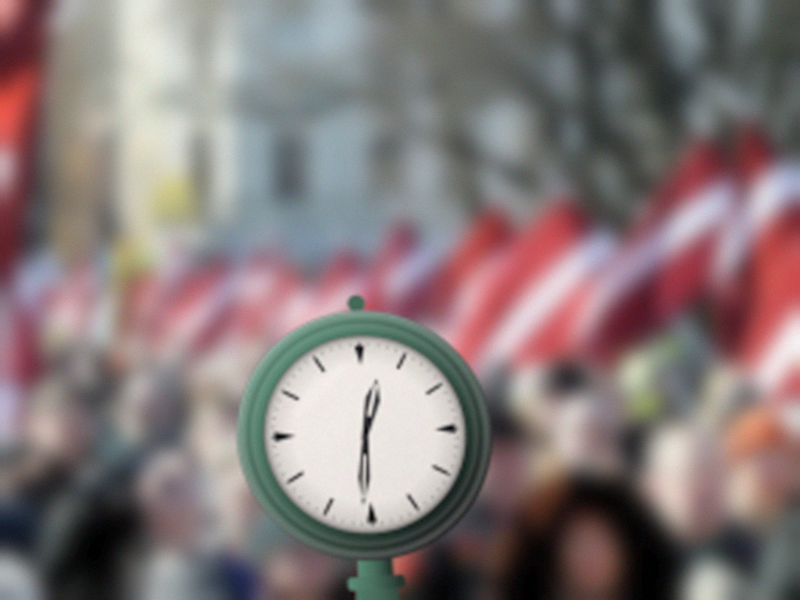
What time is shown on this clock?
12:31
